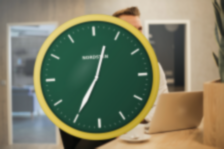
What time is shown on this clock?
12:35
